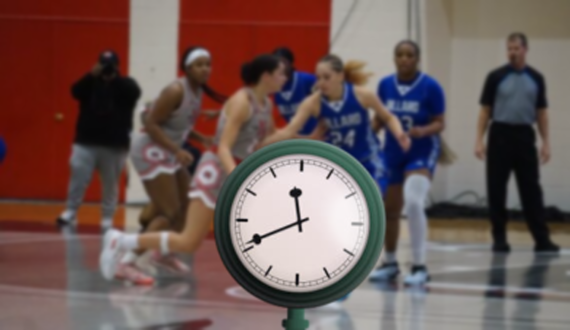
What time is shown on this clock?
11:41
